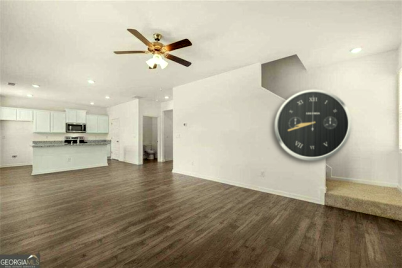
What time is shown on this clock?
8:42
